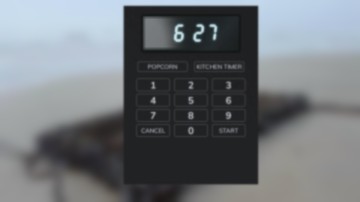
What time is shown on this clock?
6:27
